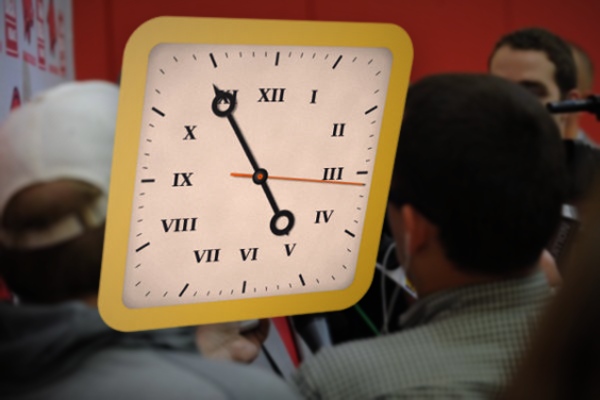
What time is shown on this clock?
4:54:16
